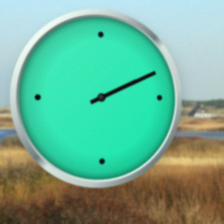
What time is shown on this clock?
2:11
